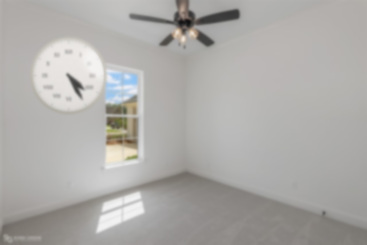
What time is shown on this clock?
4:25
